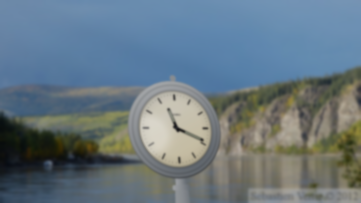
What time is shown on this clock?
11:19
